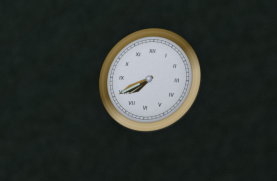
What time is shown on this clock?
7:40
